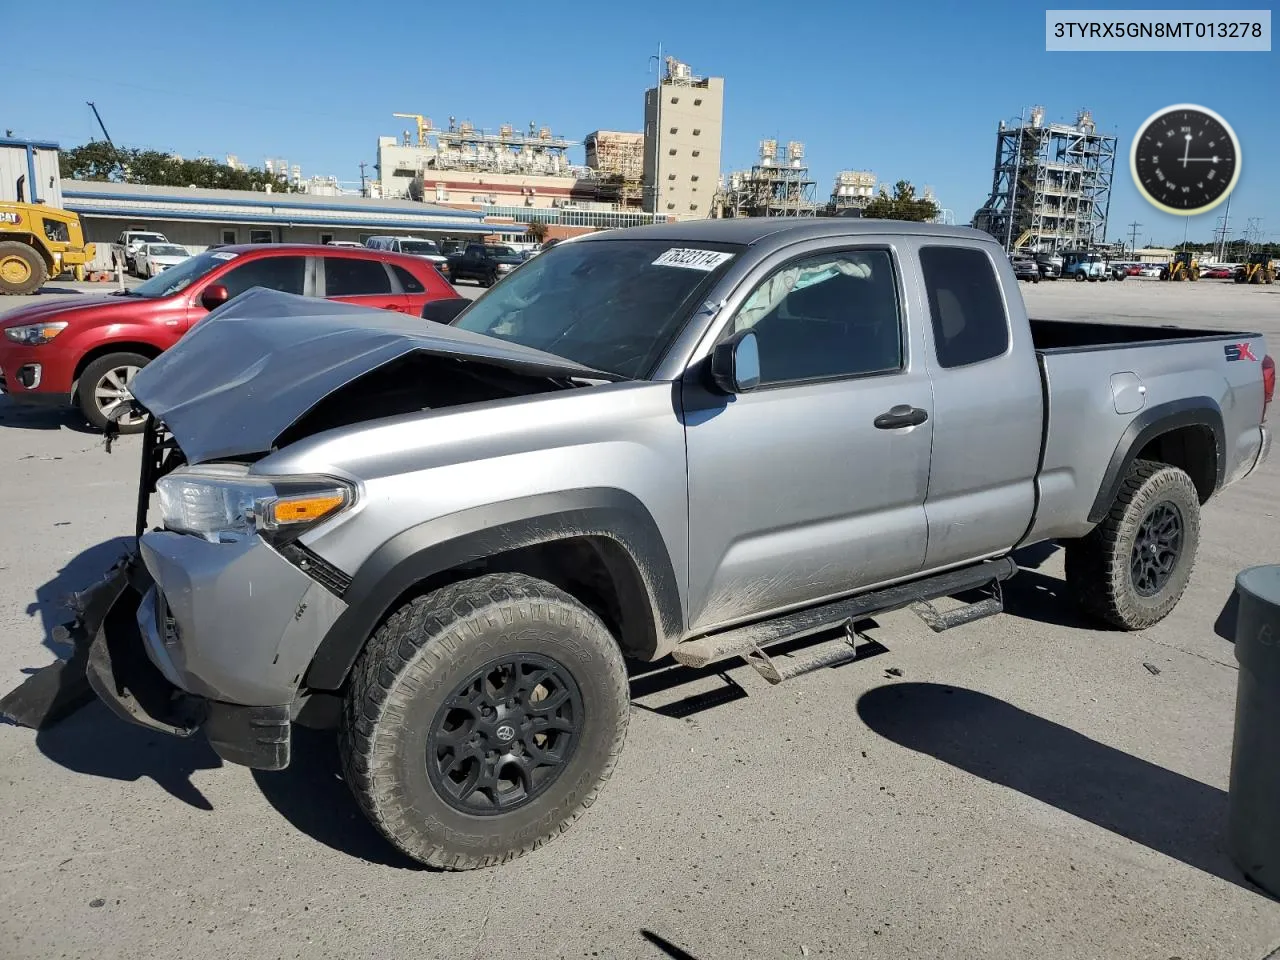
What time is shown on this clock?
12:15
